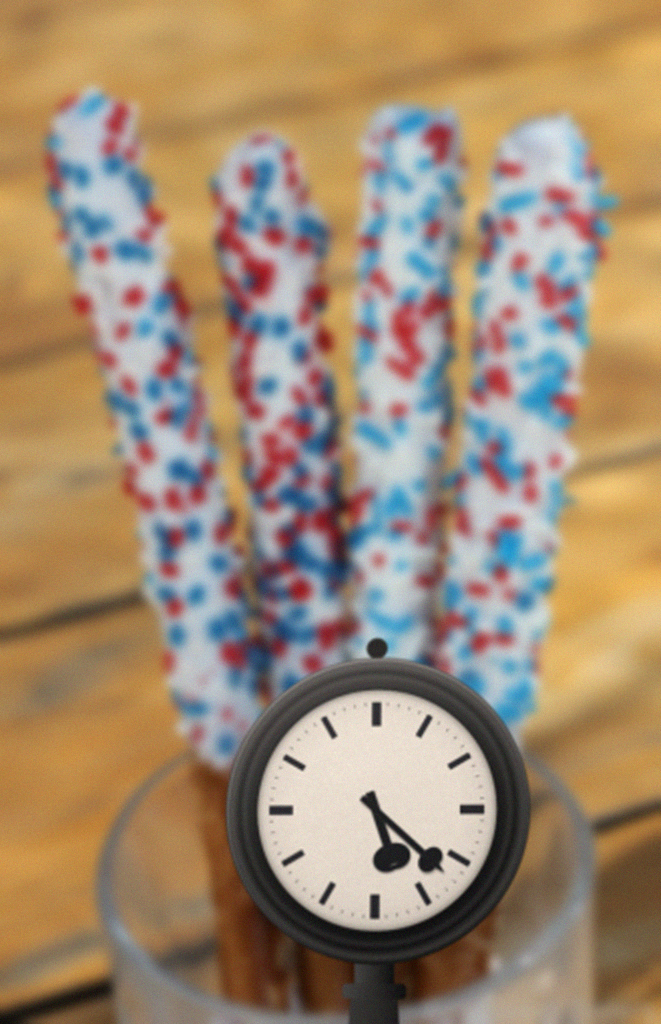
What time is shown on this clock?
5:22
